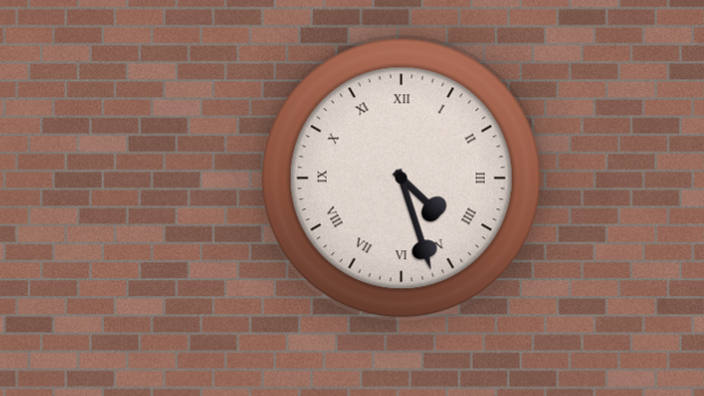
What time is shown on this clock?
4:27
